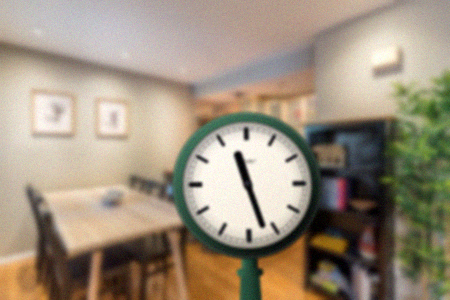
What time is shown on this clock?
11:27
